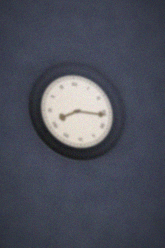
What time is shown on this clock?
8:16
